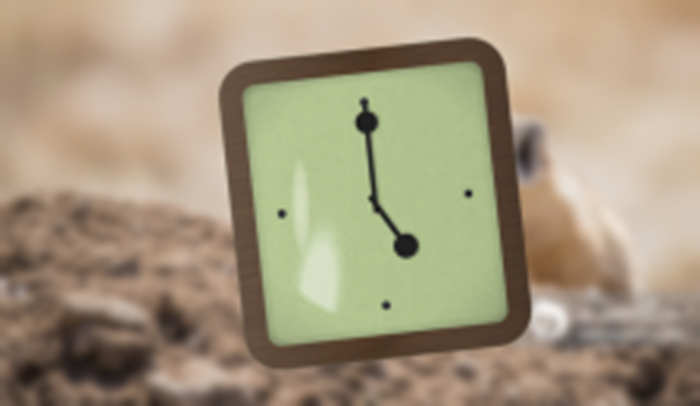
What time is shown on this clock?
5:00
